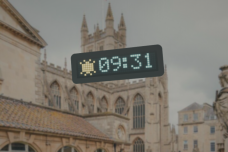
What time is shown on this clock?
9:31
